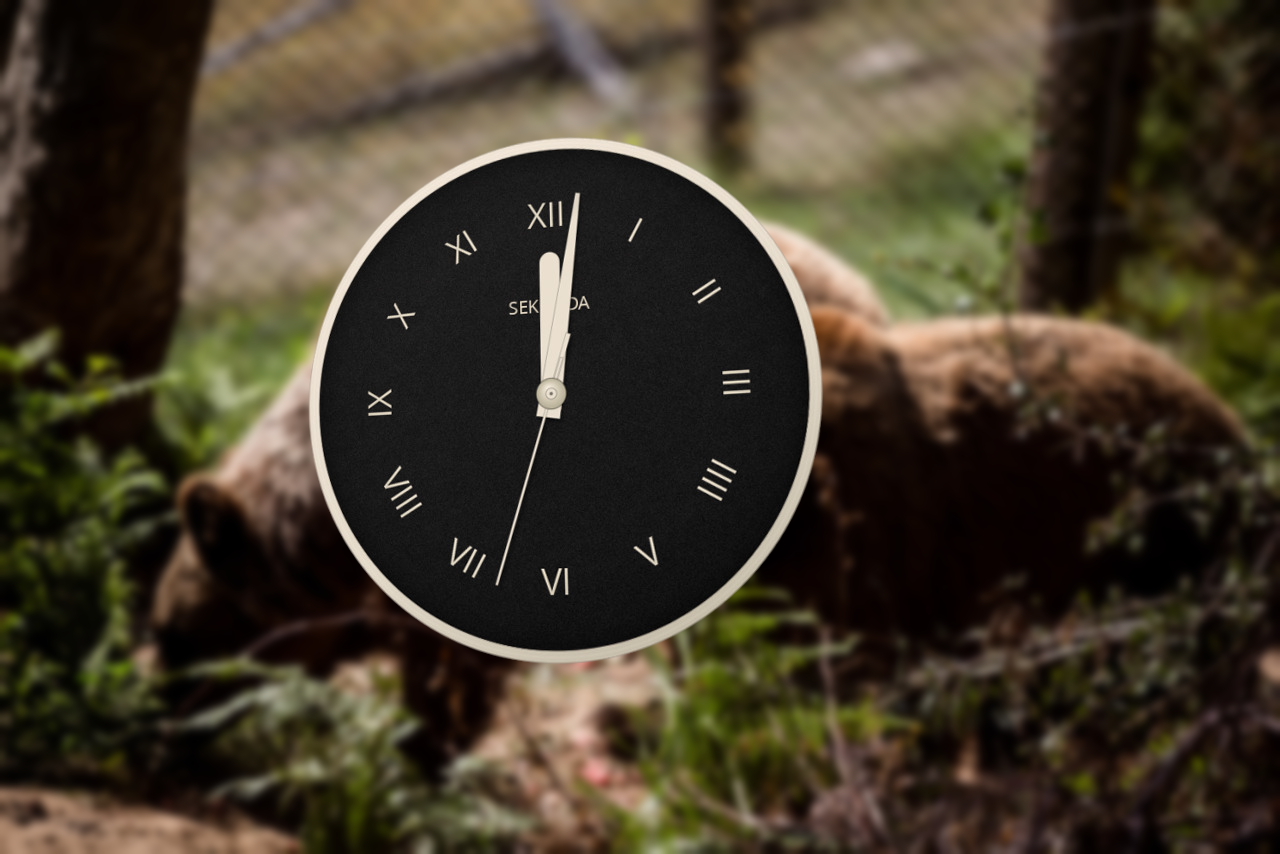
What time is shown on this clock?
12:01:33
